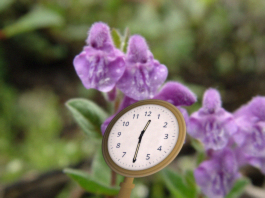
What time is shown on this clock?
12:30
